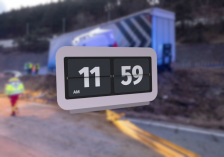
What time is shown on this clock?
11:59
